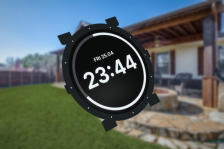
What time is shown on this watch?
23:44
